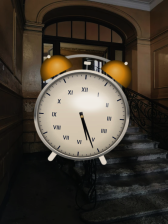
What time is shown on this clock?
5:26
